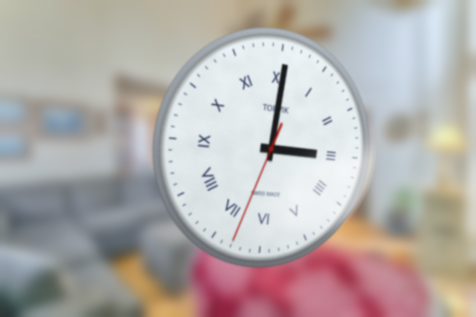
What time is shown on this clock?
3:00:33
